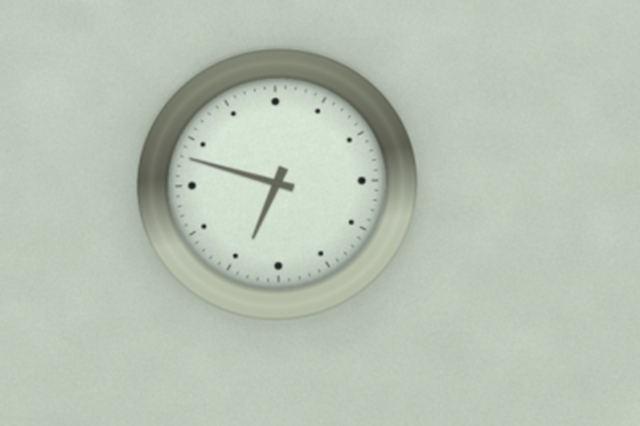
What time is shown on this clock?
6:48
